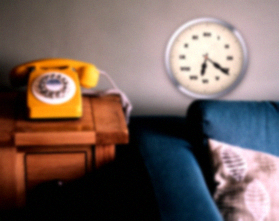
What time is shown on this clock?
6:21
